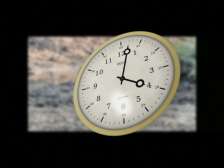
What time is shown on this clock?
4:02
